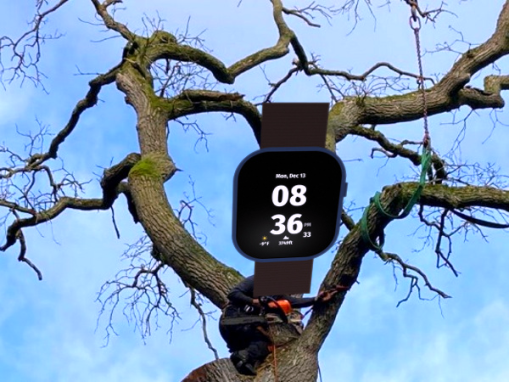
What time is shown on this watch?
8:36:33
